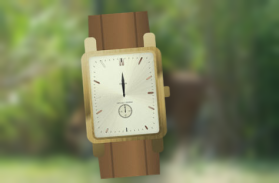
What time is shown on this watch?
12:00
